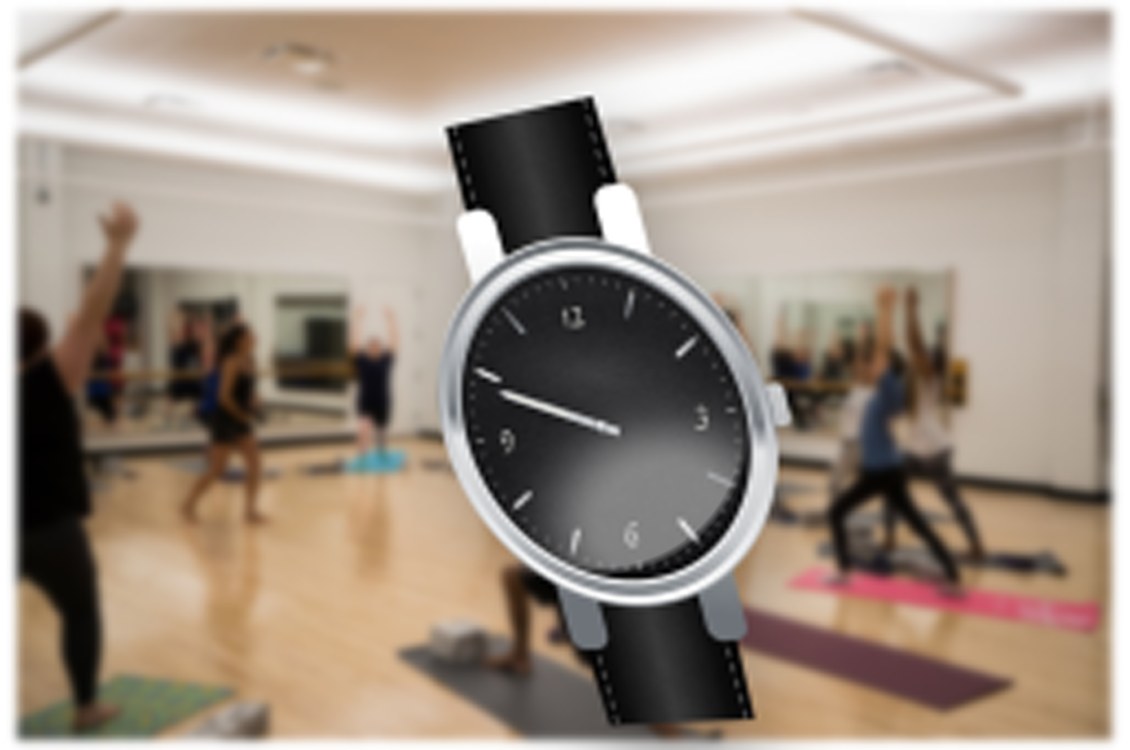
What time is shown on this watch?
9:49
